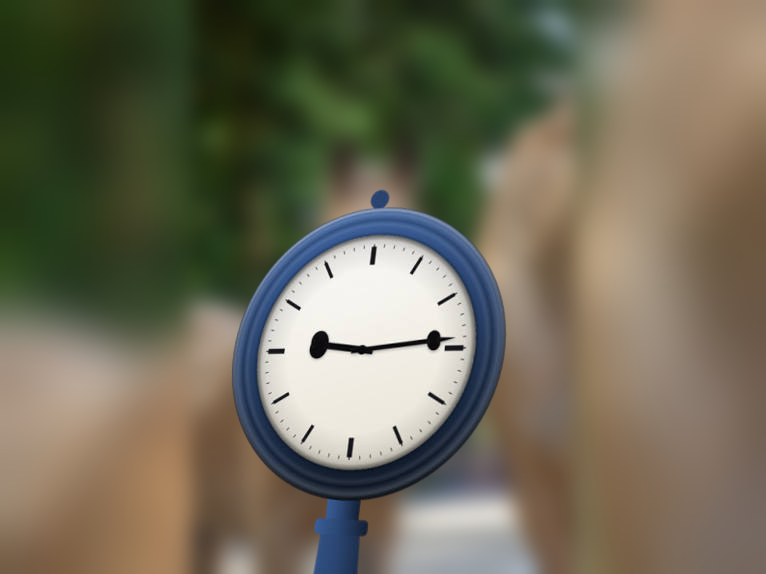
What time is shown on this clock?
9:14
